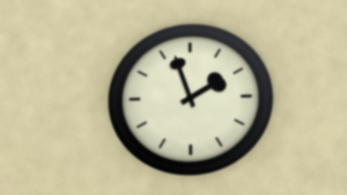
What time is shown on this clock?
1:57
